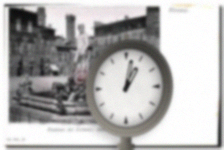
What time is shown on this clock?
1:02
